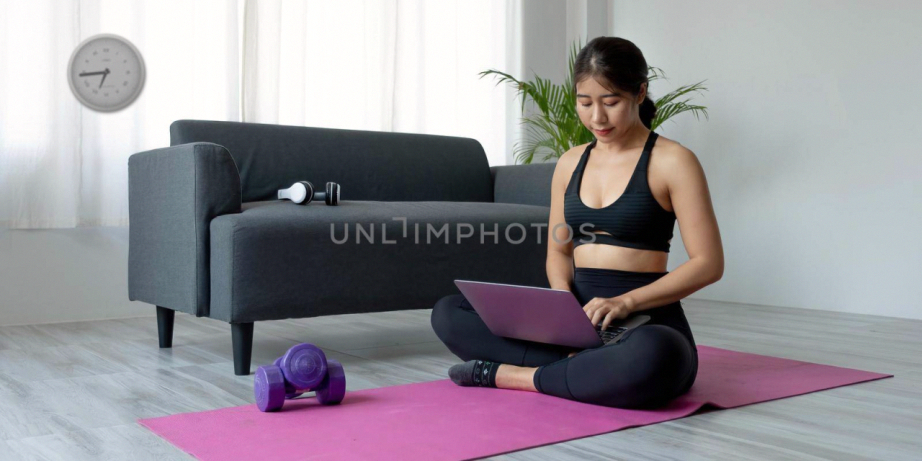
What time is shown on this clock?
6:44
